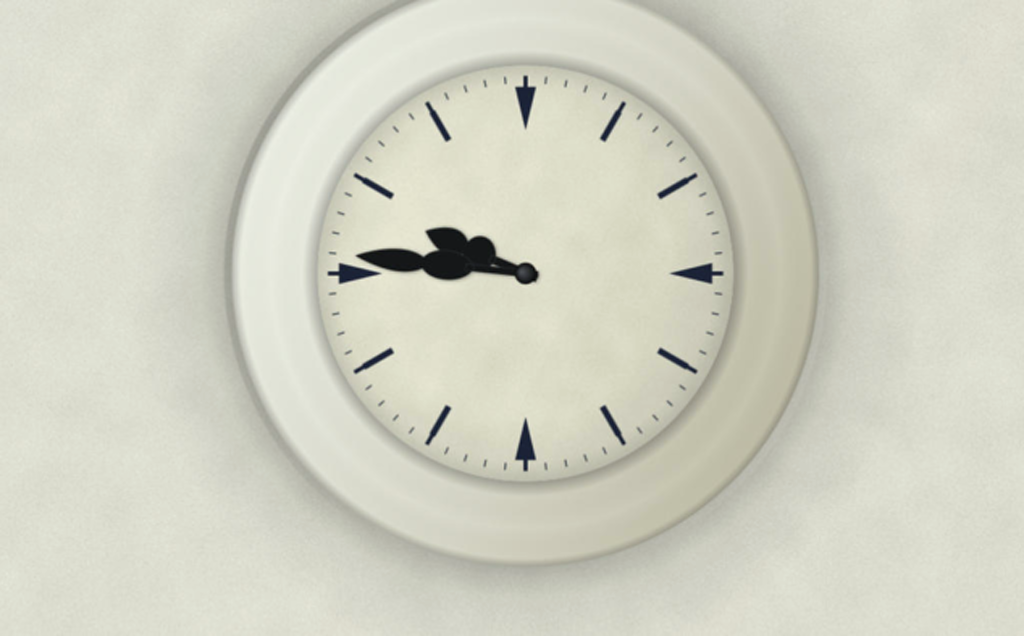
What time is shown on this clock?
9:46
